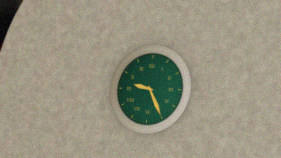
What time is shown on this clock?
9:25
